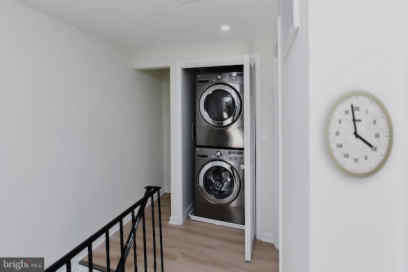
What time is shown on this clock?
3:58
